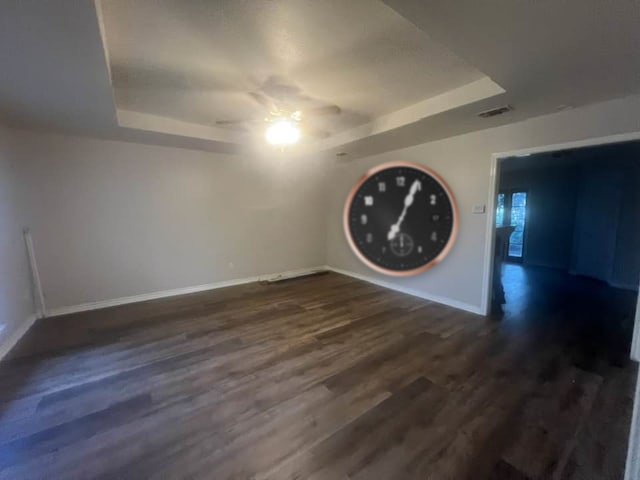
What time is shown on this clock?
7:04
